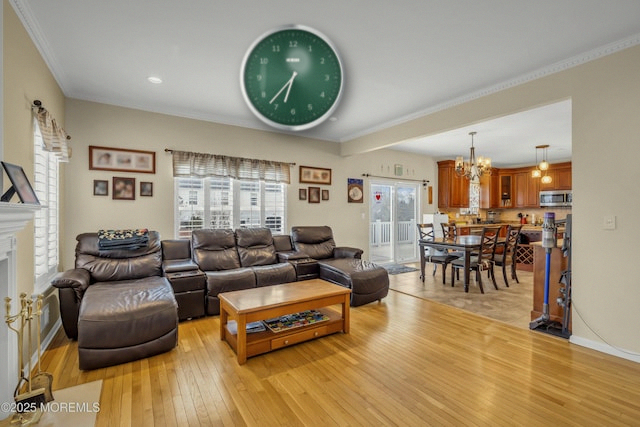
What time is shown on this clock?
6:37
